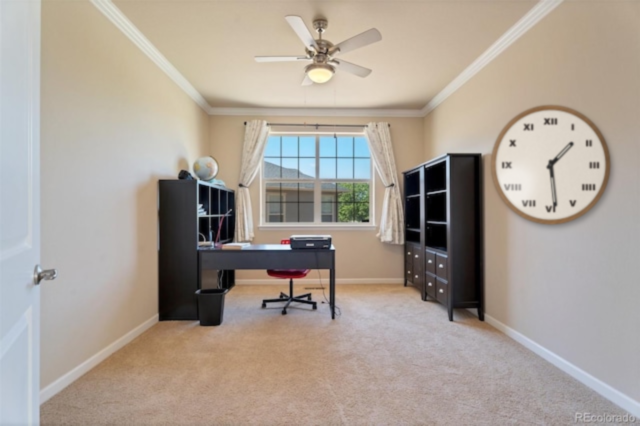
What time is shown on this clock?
1:29
